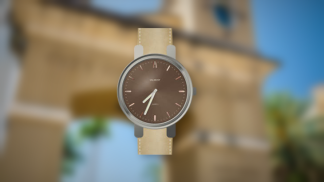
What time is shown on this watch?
7:34
